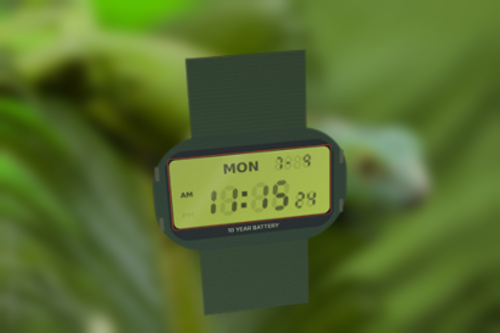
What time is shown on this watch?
11:15:24
